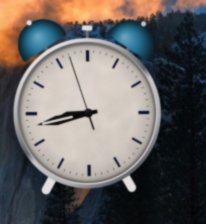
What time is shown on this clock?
8:42:57
